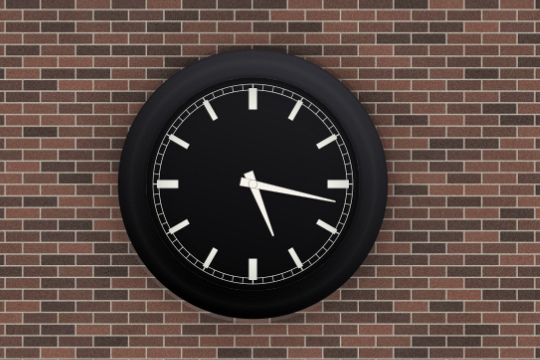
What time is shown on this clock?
5:17
